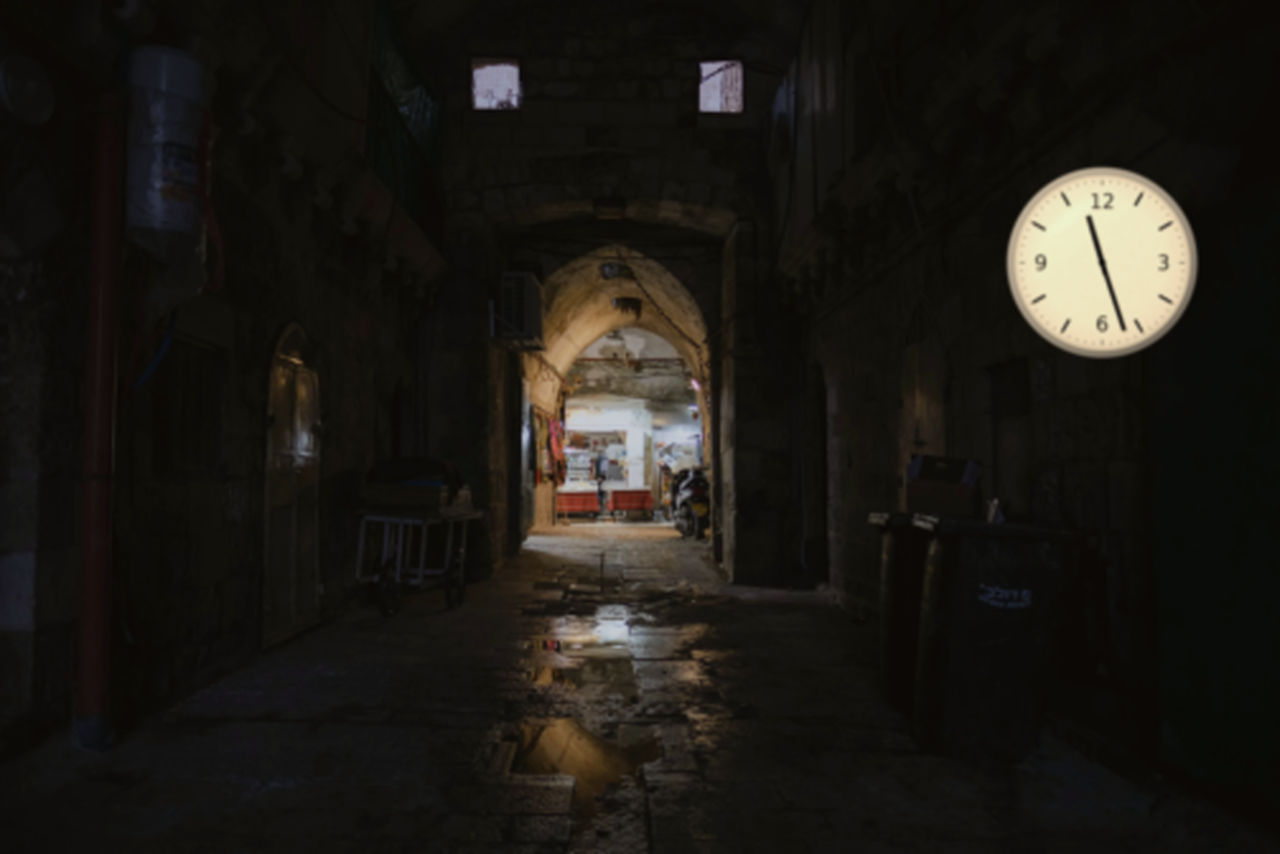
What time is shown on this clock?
11:27
